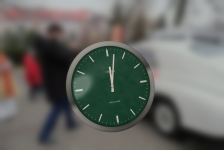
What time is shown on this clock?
12:02
